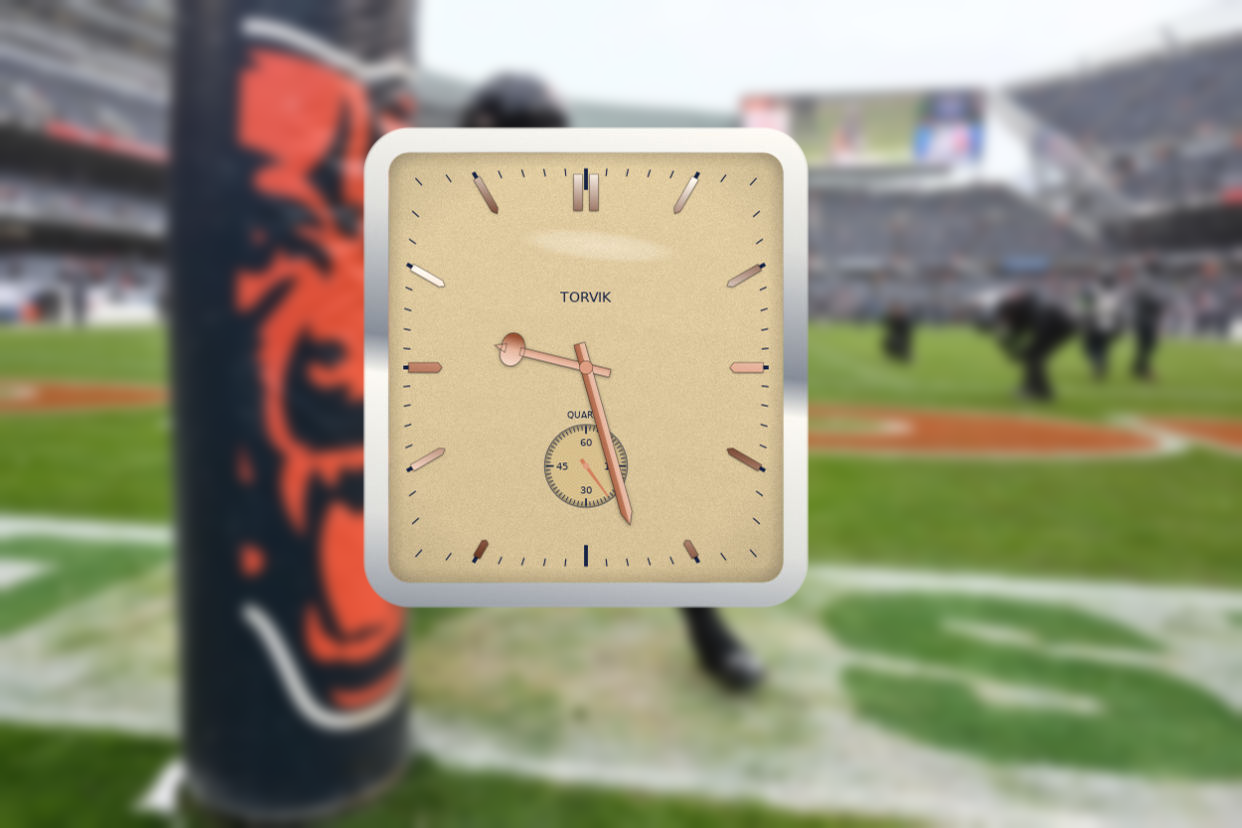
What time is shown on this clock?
9:27:24
